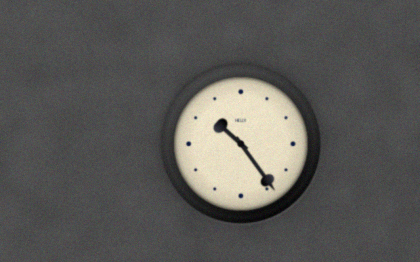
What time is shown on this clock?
10:24
